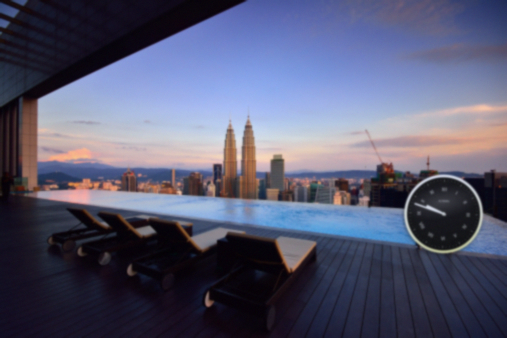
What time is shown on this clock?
9:48
